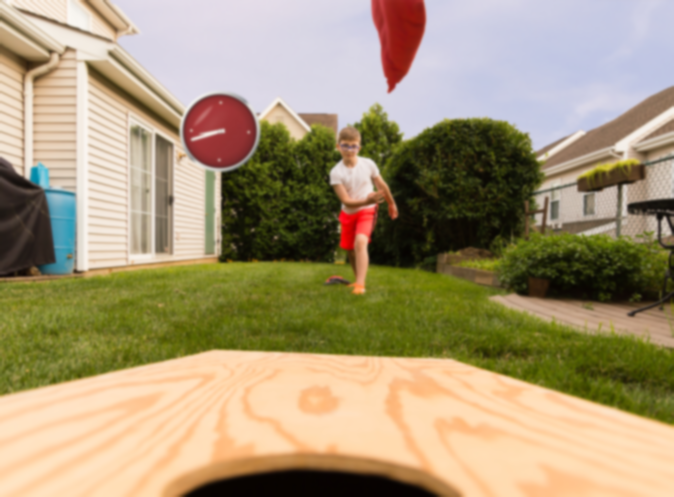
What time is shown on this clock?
8:42
